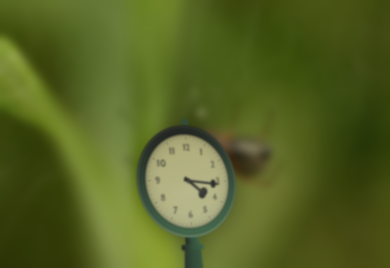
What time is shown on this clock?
4:16
